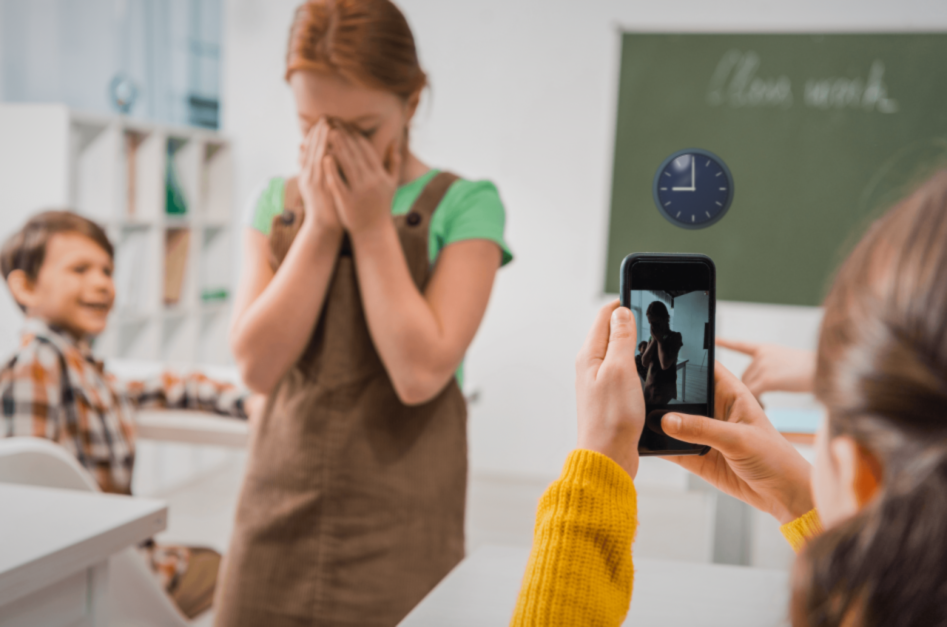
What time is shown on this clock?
9:00
